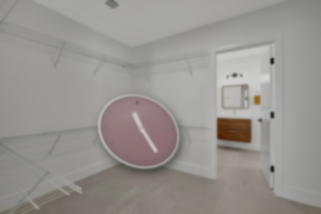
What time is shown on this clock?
11:26
